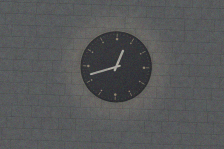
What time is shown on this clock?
12:42
